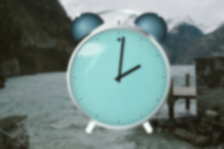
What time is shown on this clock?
2:01
